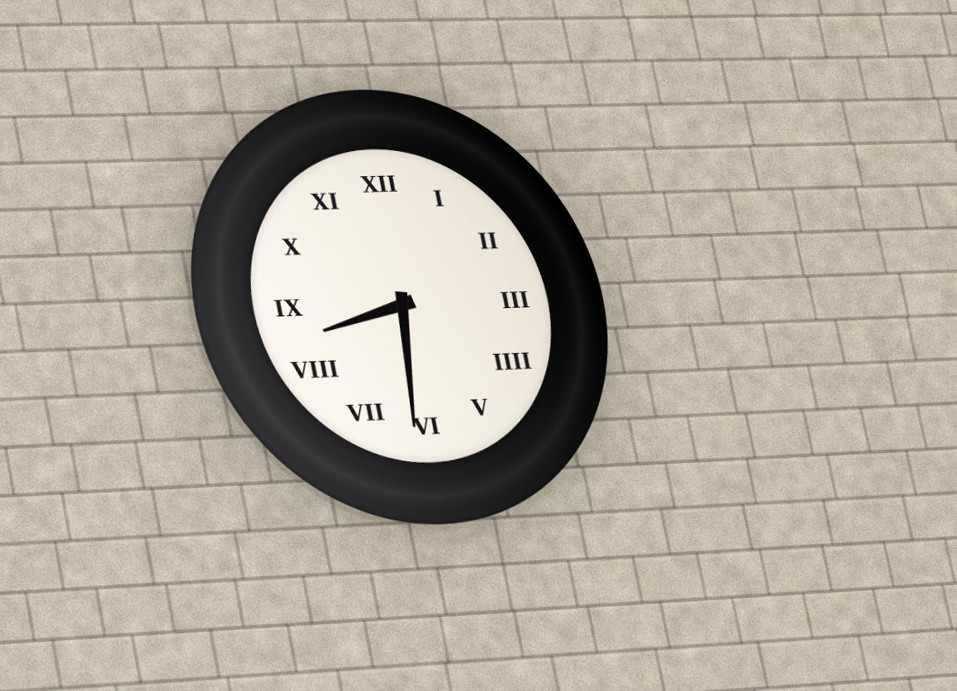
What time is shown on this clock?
8:31
